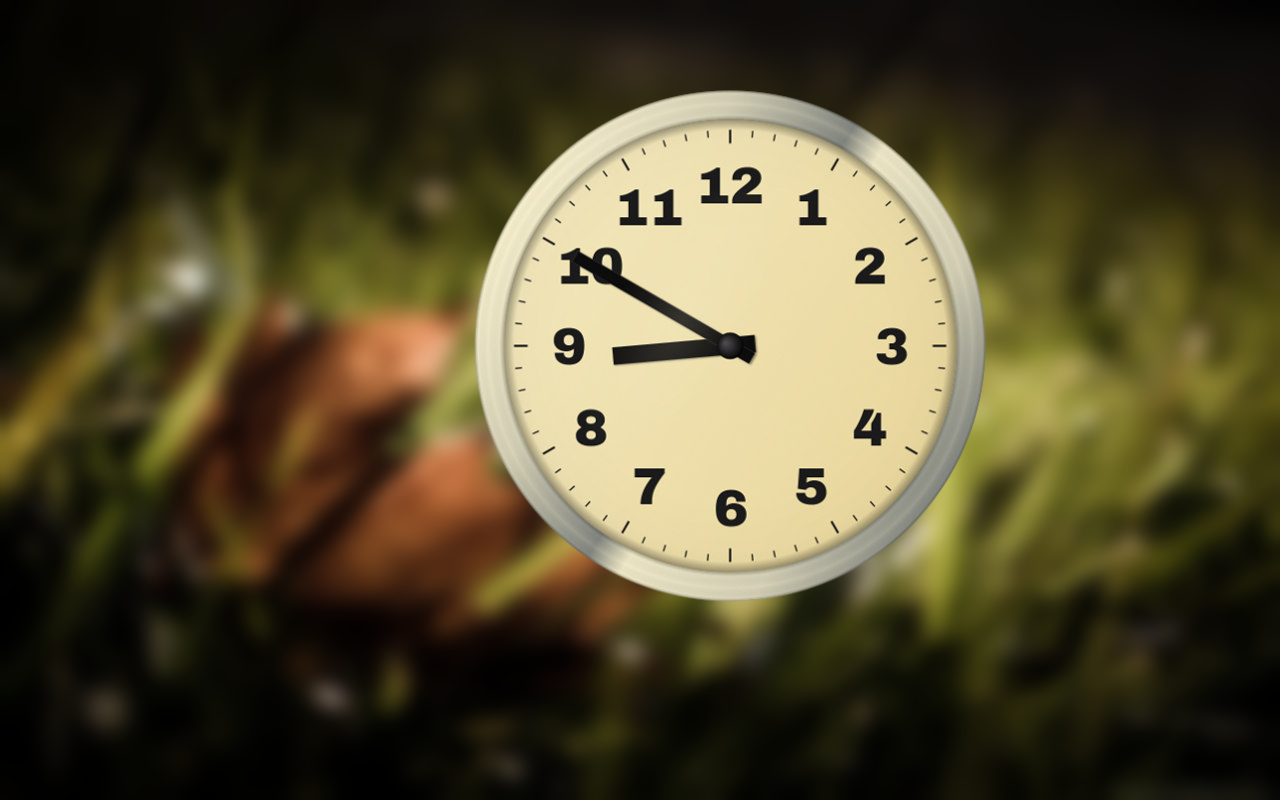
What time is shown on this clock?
8:50
